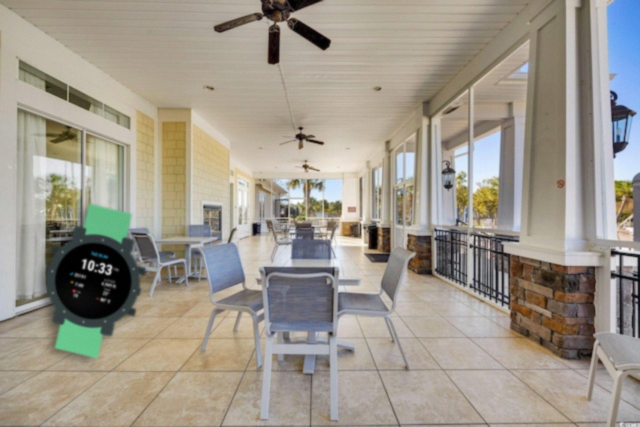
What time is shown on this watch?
10:33
